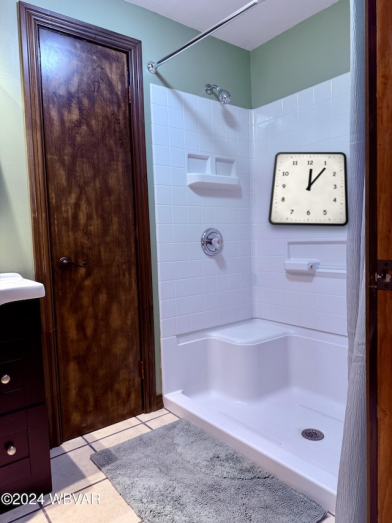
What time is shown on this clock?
12:06
